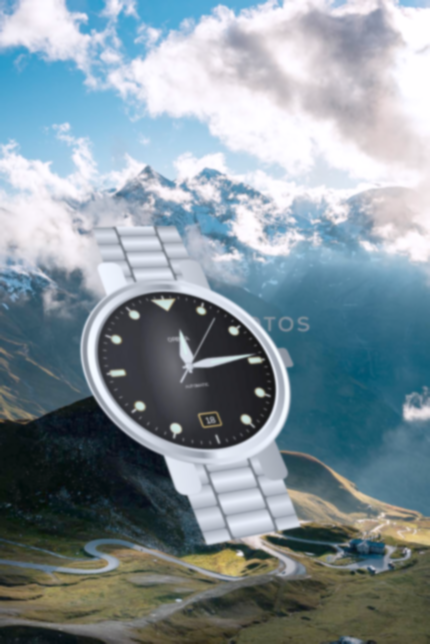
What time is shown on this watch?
12:14:07
